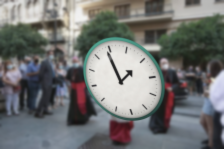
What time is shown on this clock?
1:59
